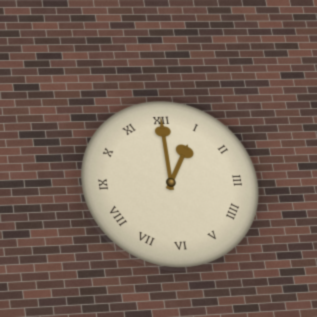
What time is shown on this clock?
1:00
